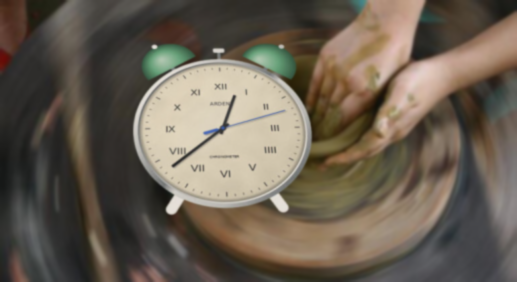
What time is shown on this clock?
12:38:12
